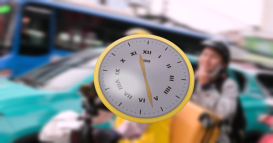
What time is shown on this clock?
11:27
